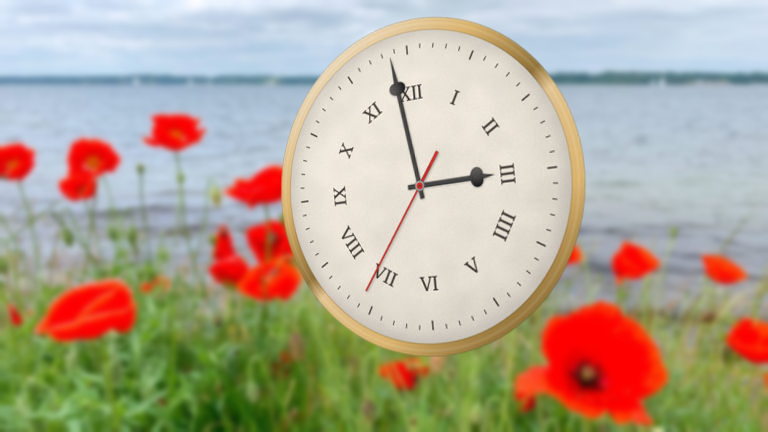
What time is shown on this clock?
2:58:36
